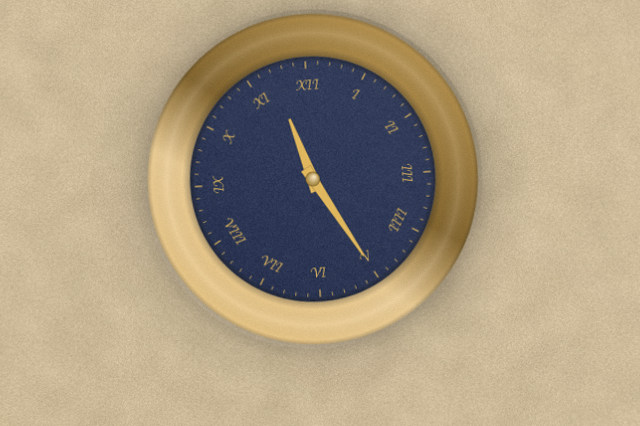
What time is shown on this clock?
11:25
